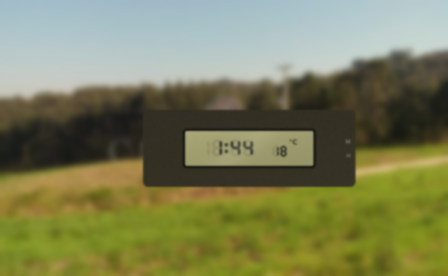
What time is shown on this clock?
1:44
